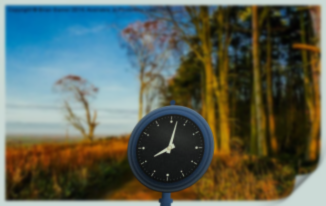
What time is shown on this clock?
8:02
